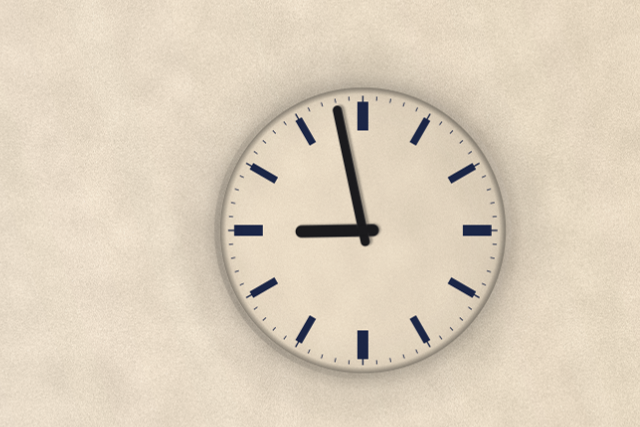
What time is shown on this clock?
8:58
